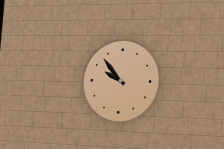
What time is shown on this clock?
9:53
